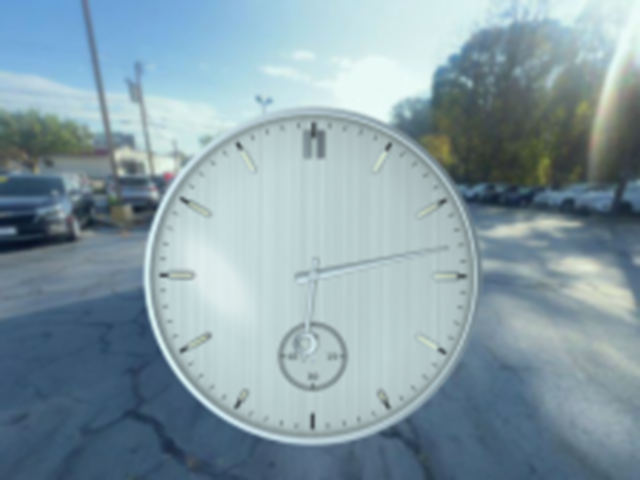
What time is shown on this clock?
6:13
